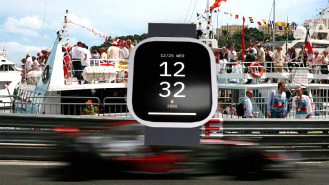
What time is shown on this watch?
12:32
